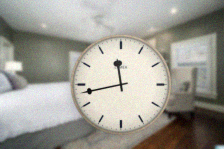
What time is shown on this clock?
11:43
